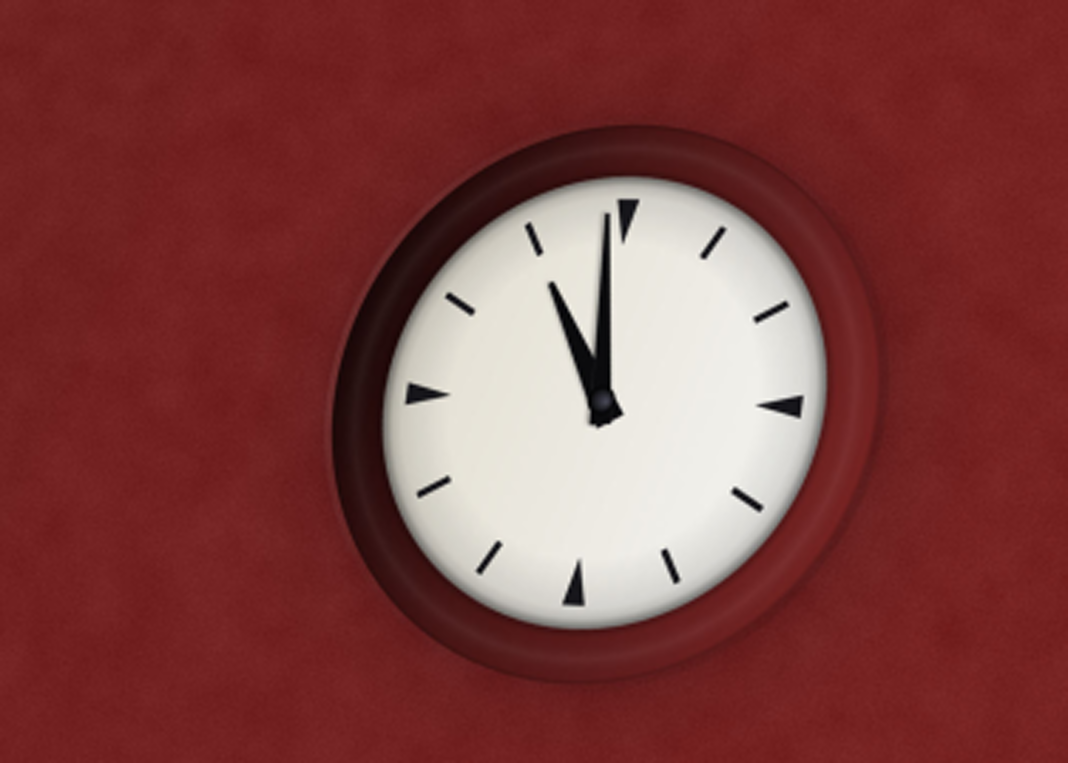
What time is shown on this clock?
10:59
